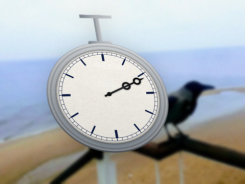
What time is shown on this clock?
2:11
